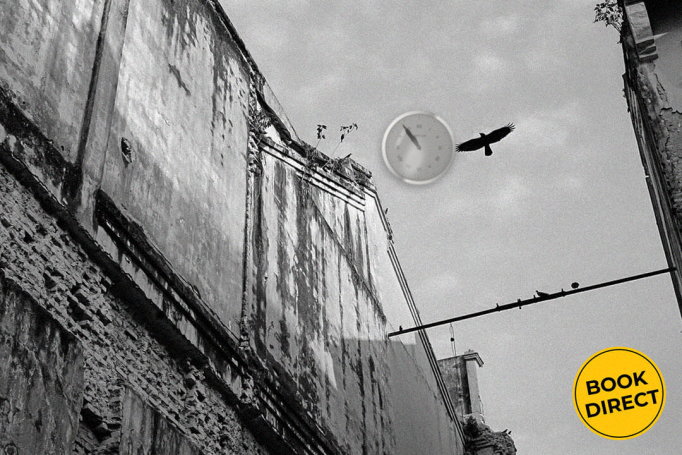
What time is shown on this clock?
10:54
